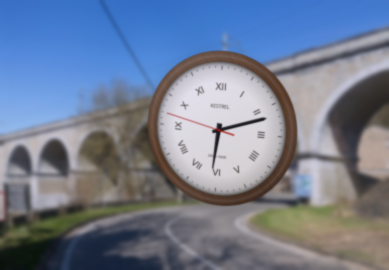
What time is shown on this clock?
6:11:47
